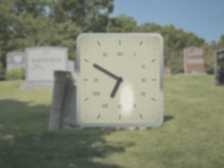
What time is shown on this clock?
6:50
